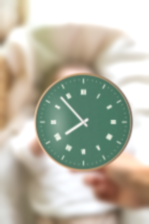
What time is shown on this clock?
7:53
